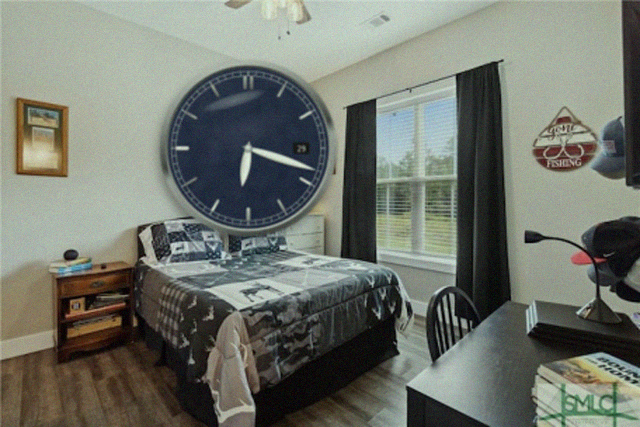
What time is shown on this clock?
6:18
